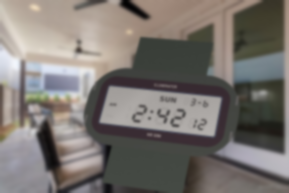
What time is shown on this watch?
2:42
